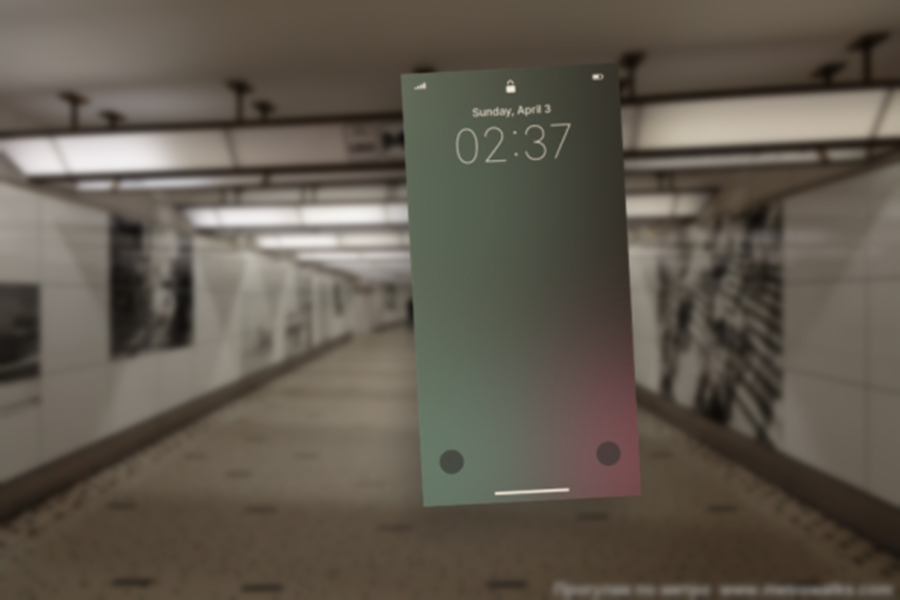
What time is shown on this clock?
2:37
